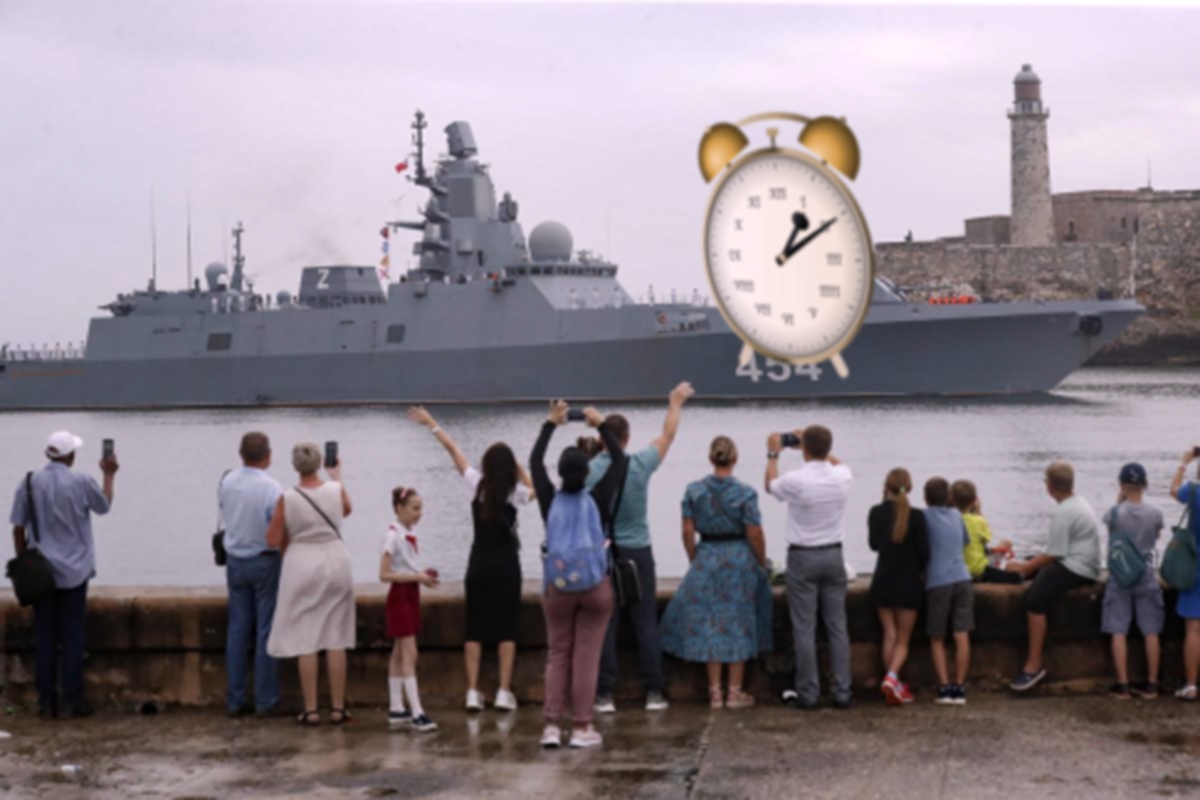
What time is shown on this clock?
1:10
